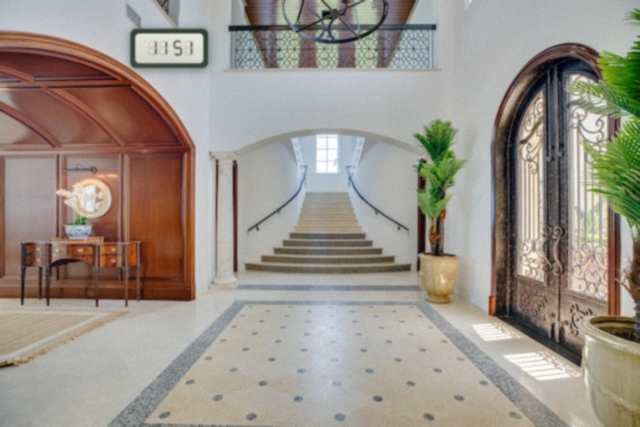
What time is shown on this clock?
11:51
